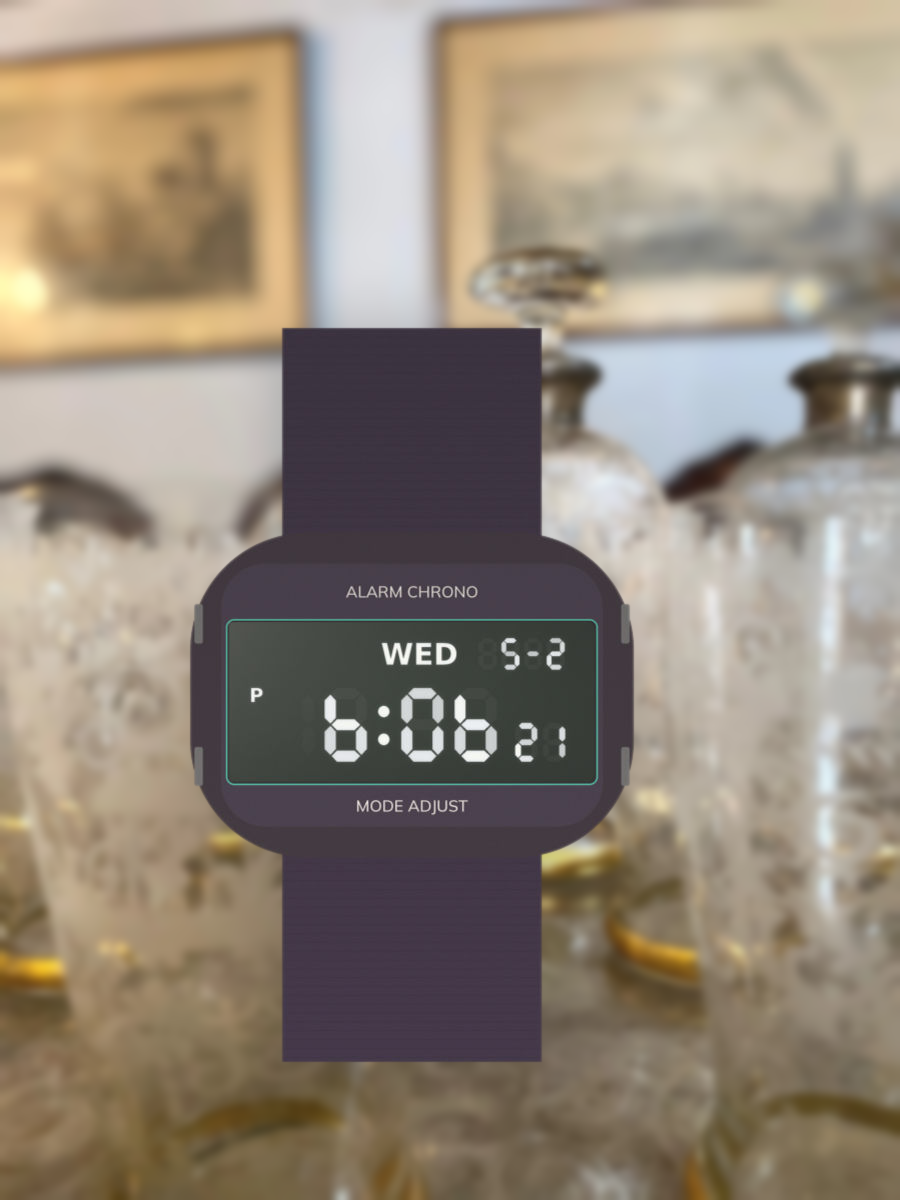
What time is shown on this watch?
6:06:21
